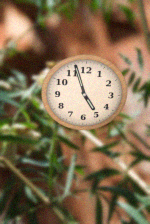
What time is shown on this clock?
4:57
